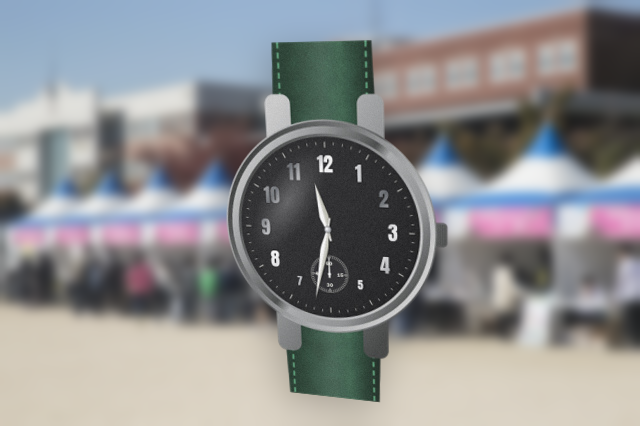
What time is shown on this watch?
11:32
